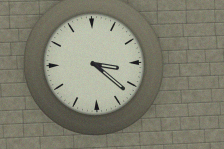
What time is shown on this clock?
3:22
